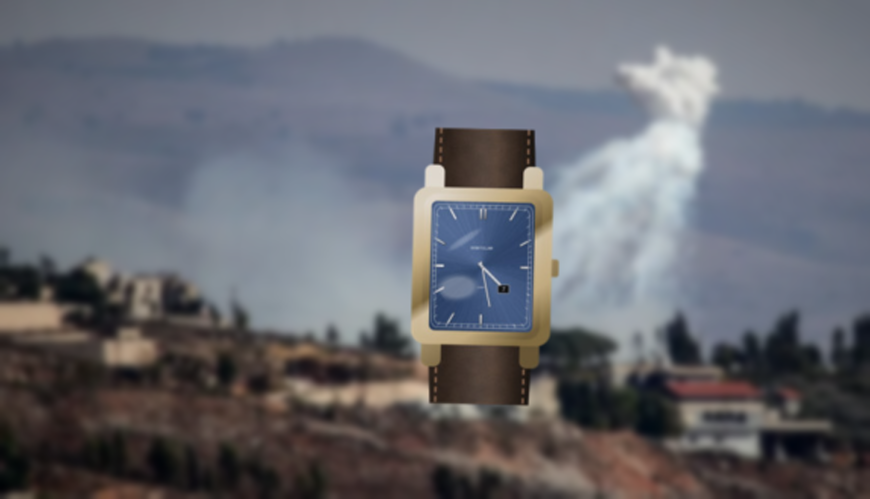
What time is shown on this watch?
4:28
